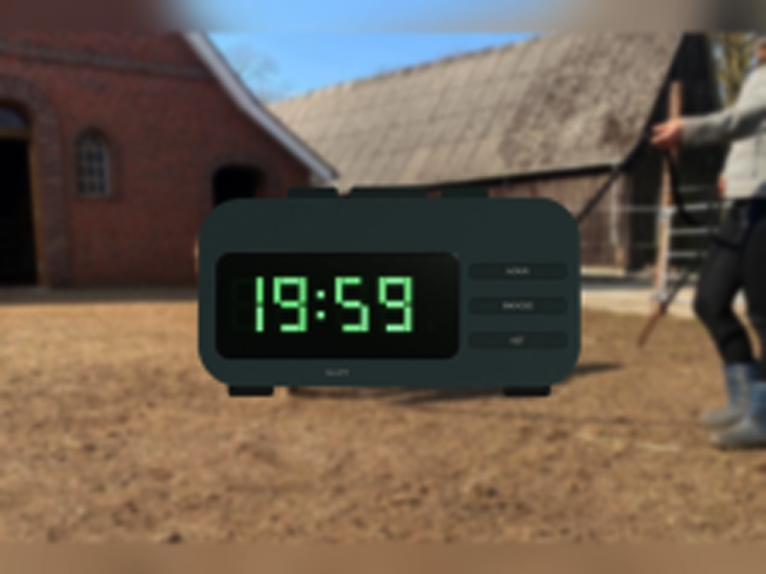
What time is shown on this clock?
19:59
